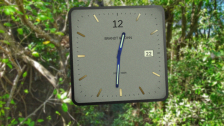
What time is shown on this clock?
12:31
